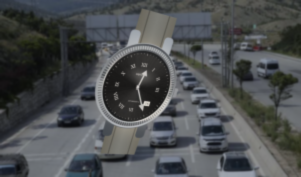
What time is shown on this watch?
12:25
